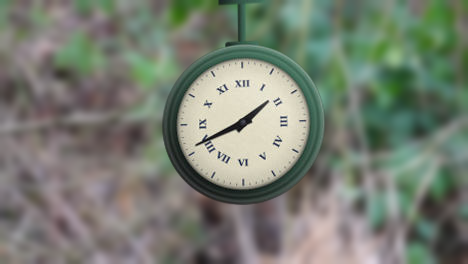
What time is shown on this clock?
1:41
